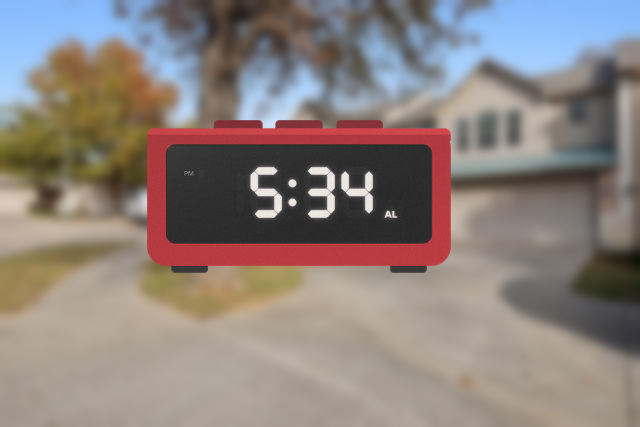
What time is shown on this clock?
5:34
